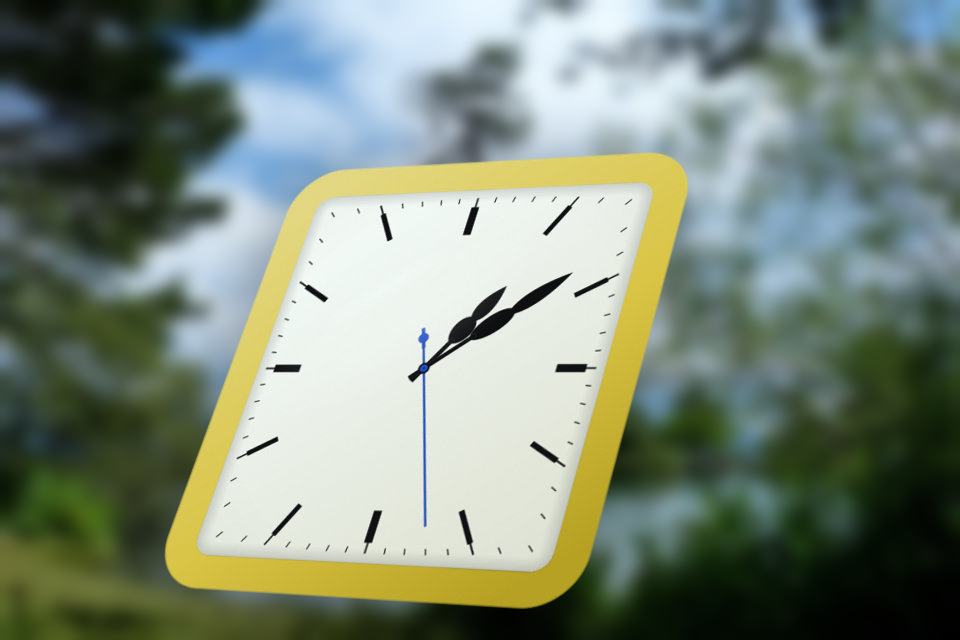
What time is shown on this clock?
1:08:27
